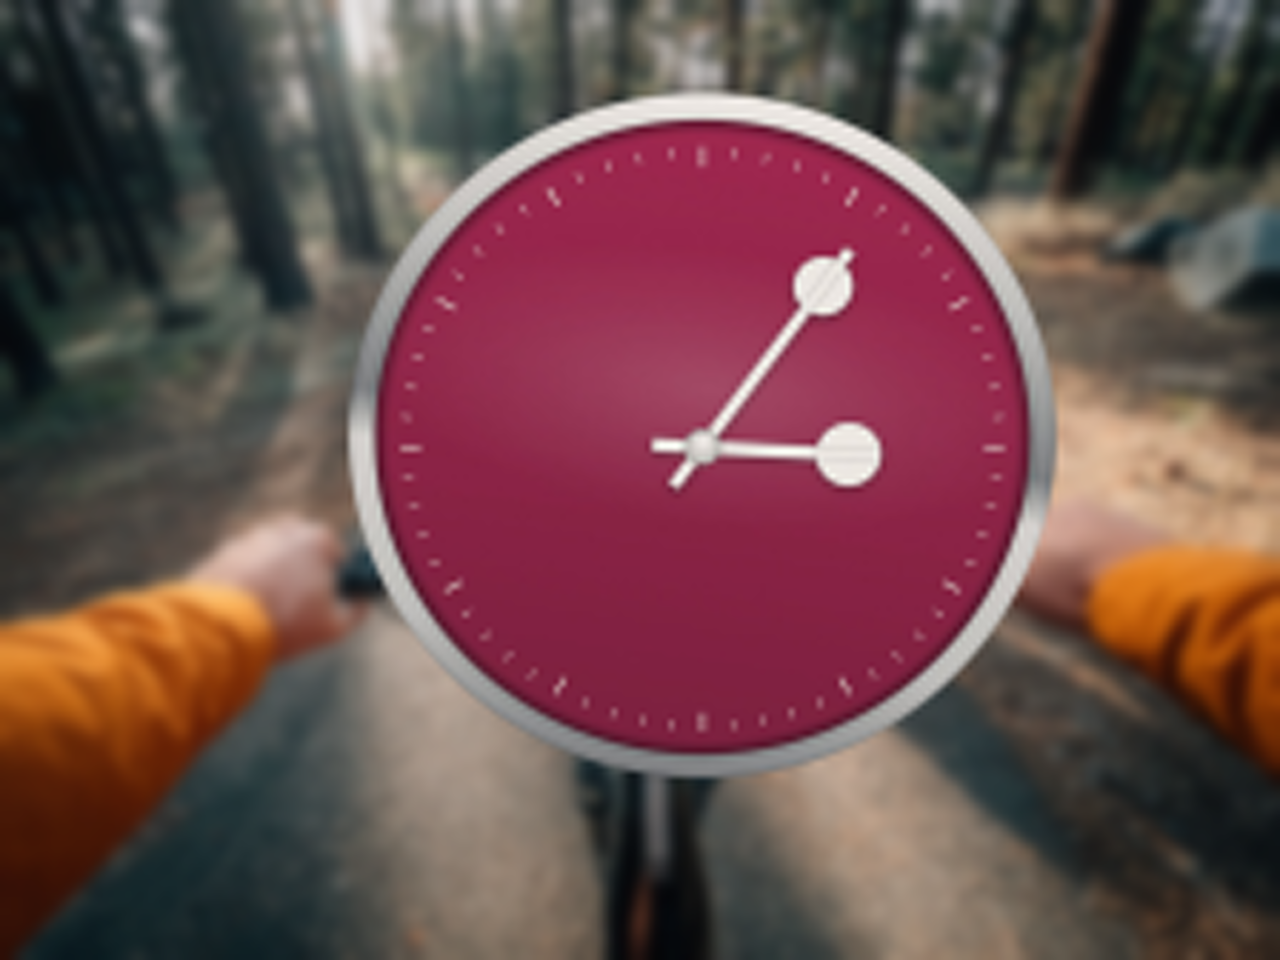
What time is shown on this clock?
3:06
